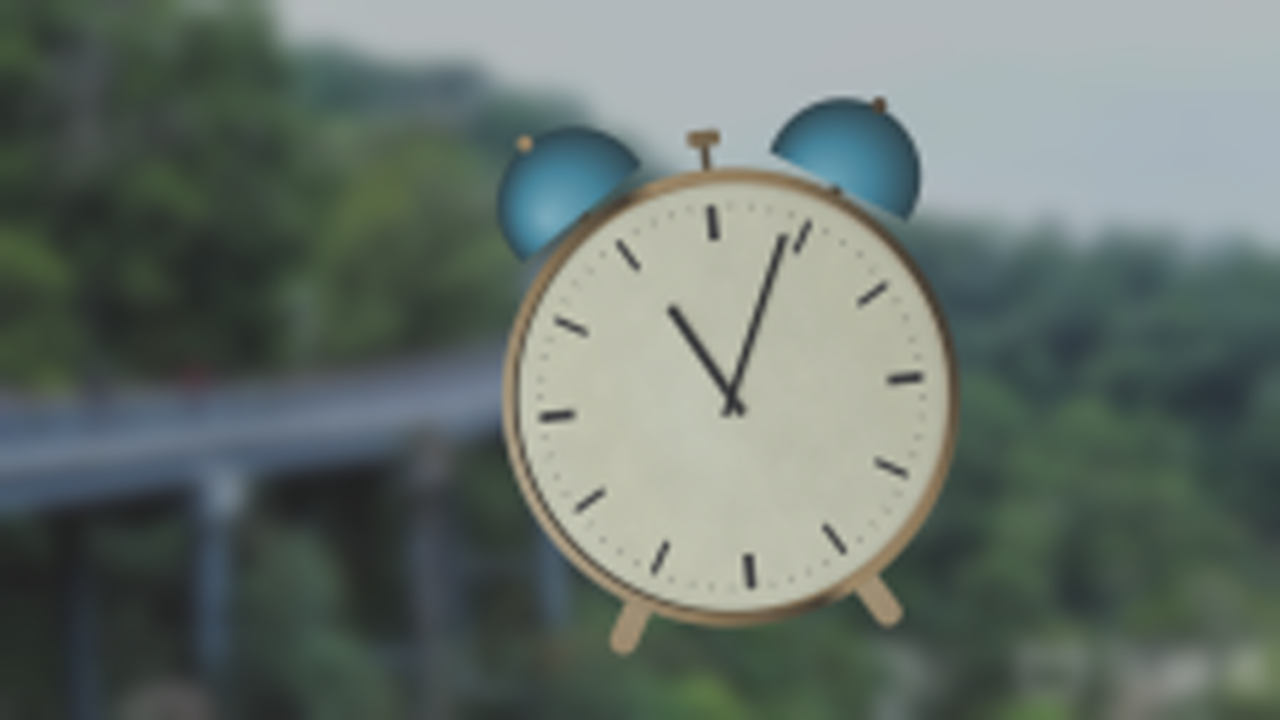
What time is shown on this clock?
11:04
